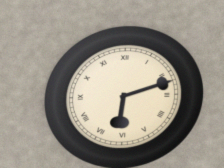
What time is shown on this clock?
6:12
